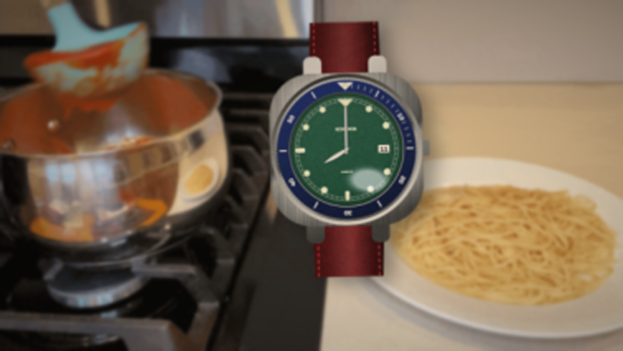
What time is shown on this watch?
8:00
